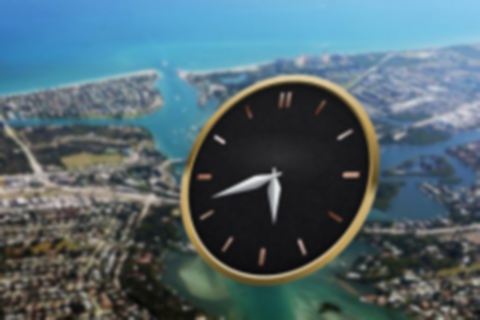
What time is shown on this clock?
5:42
